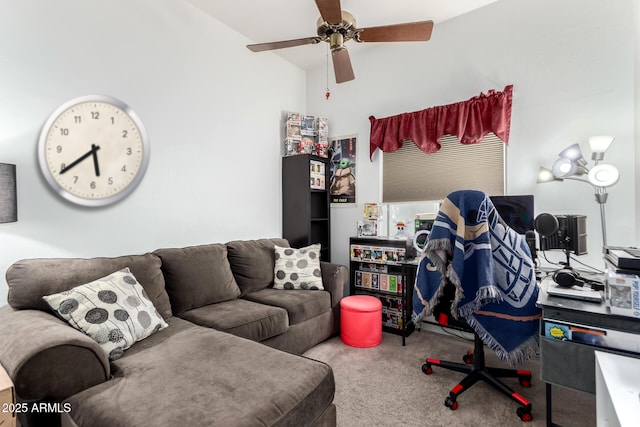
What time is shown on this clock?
5:39
